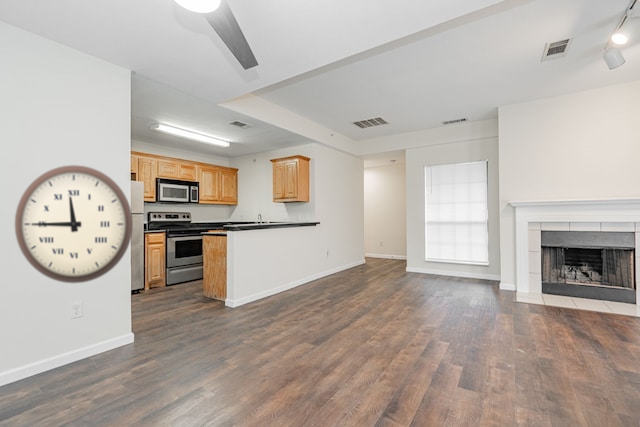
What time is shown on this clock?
11:45
